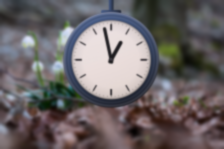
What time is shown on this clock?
12:58
